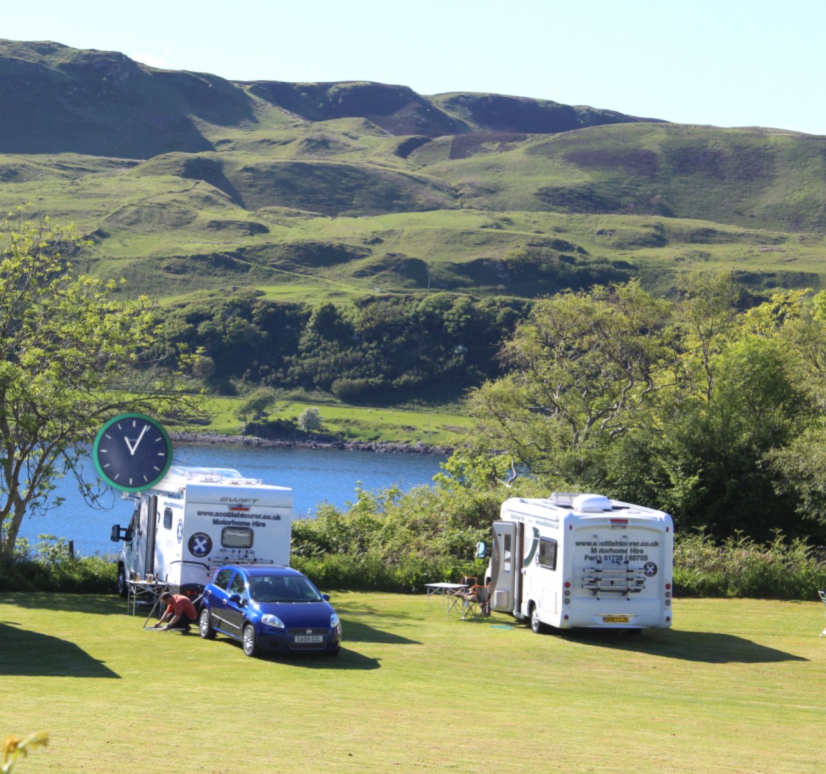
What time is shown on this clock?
11:04
